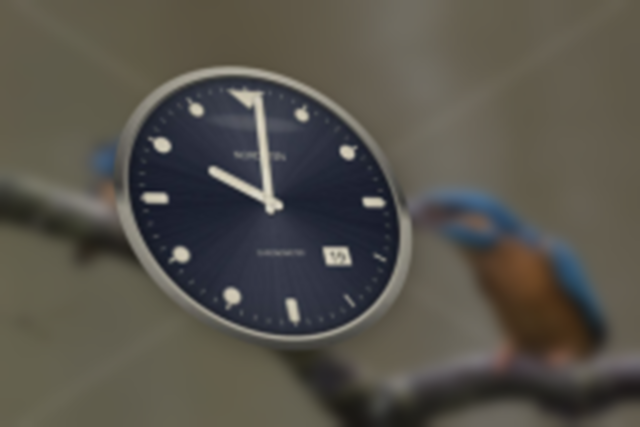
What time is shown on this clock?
10:01
